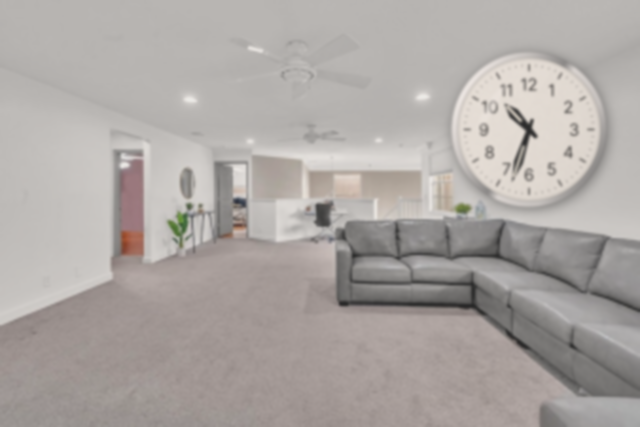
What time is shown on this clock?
10:33
